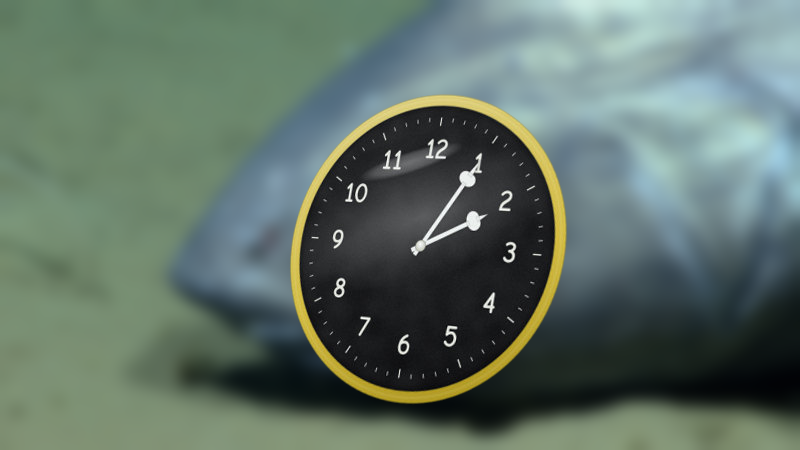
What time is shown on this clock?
2:05
